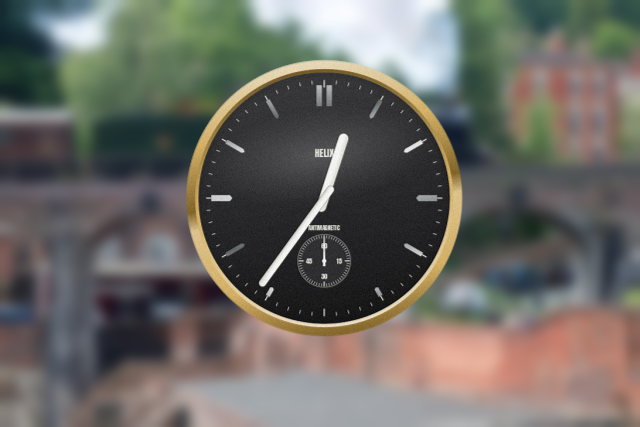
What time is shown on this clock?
12:36
